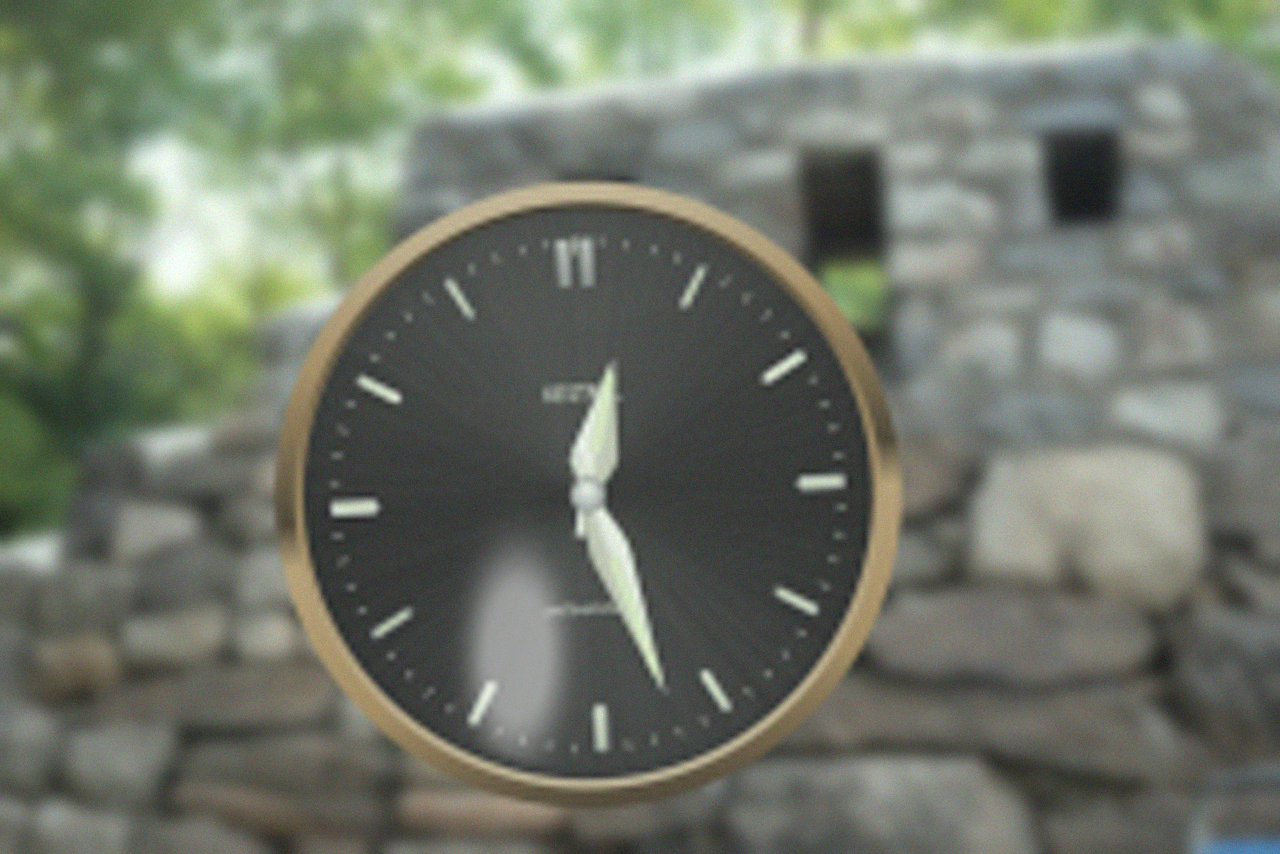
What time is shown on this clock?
12:27
